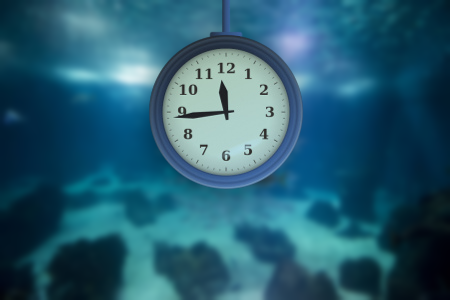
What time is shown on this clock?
11:44
